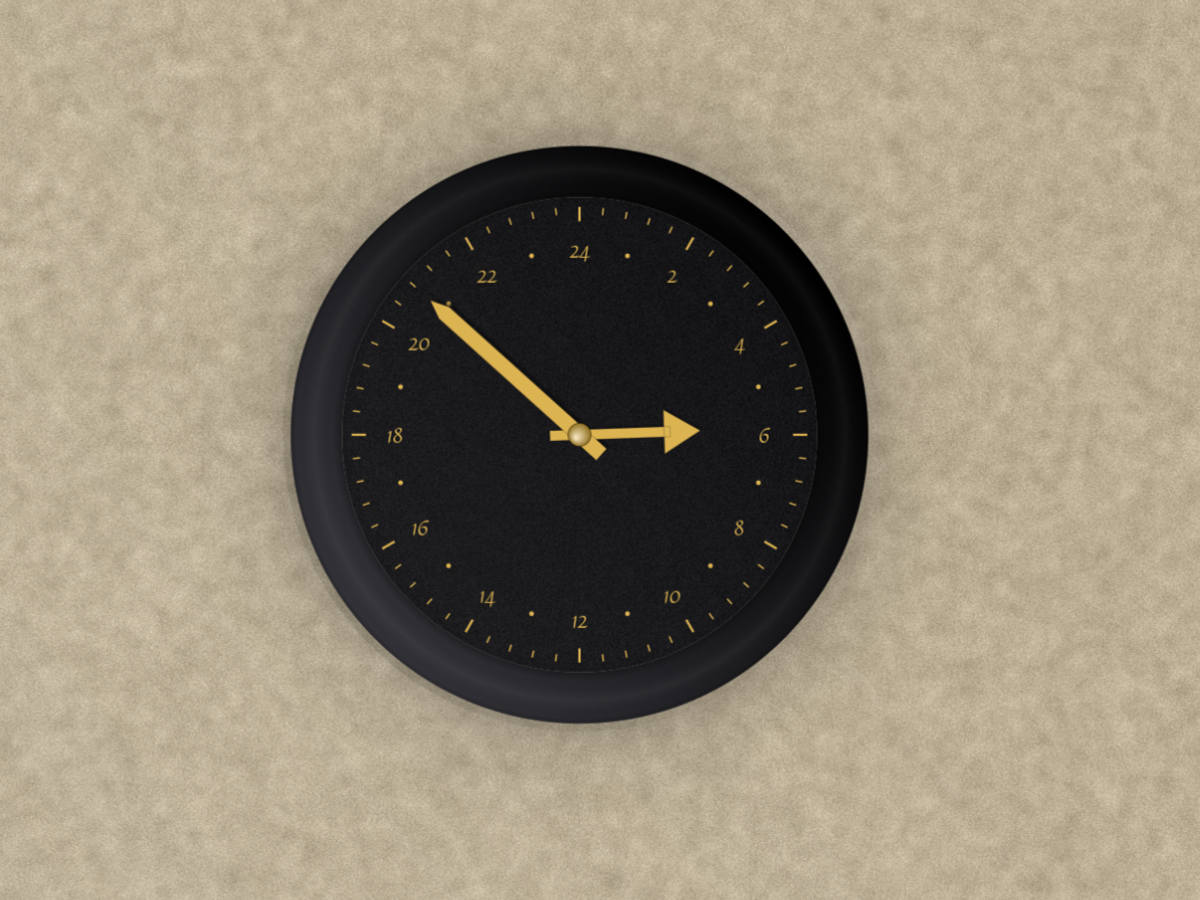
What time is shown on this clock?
5:52
